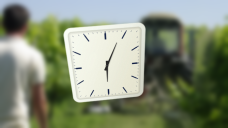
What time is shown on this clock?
6:04
